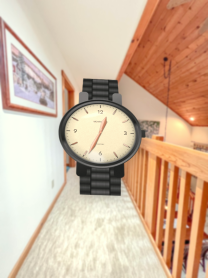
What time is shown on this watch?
12:34
